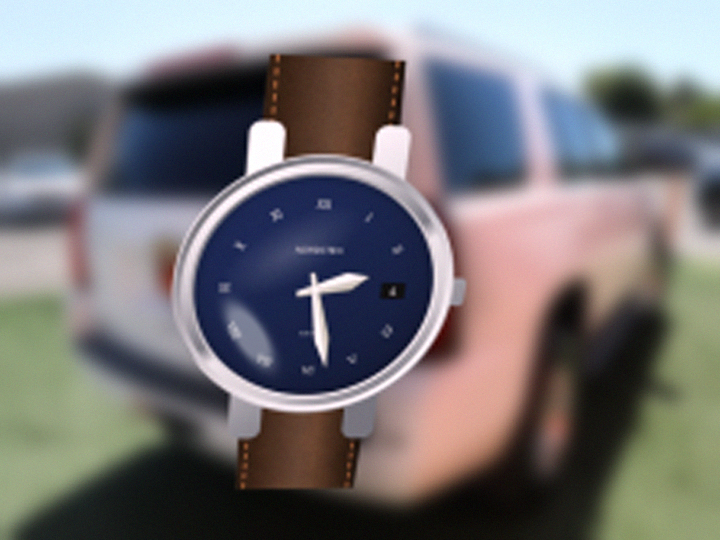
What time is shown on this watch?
2:28
